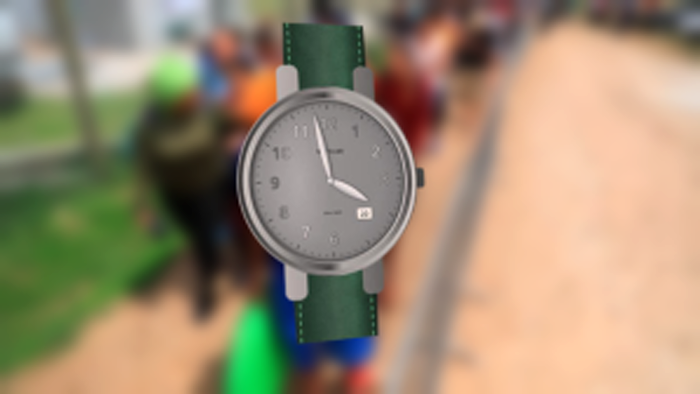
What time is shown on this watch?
3:58
